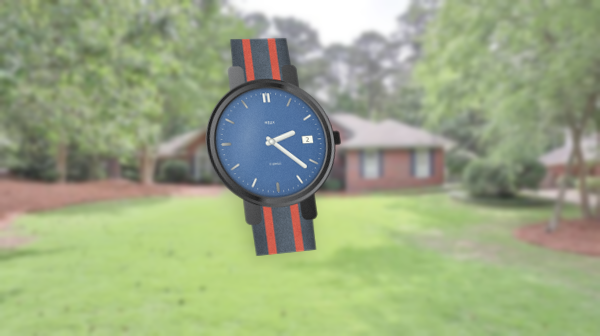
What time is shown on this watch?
2:22
